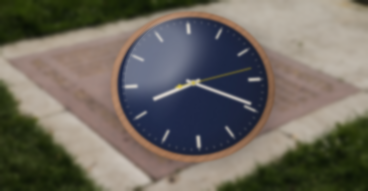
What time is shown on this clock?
8:19:13
